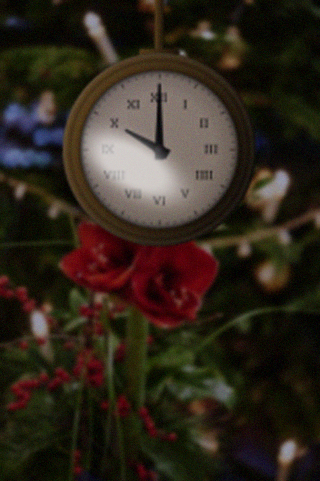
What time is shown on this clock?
10:00
